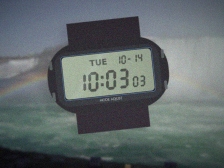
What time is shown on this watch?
10:03:03
